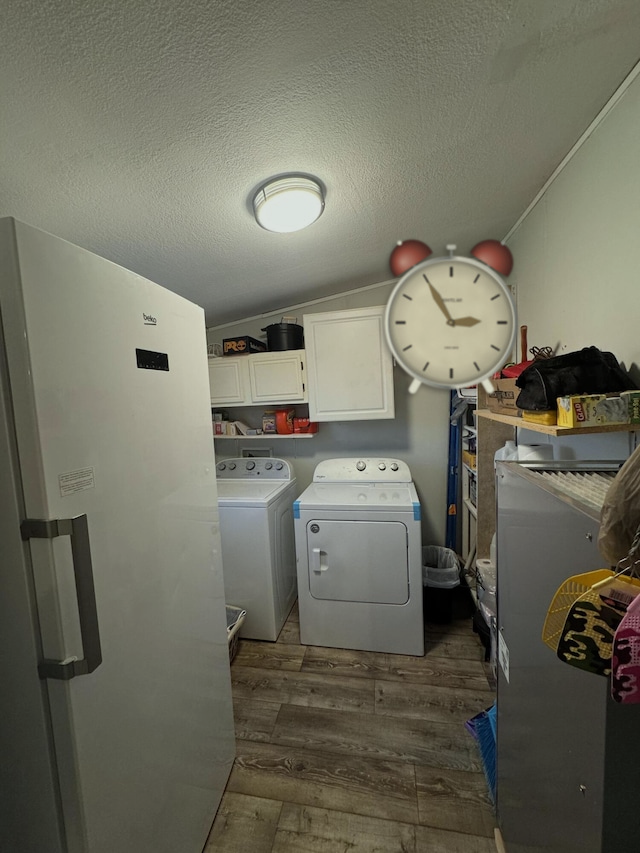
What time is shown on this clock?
2:55
